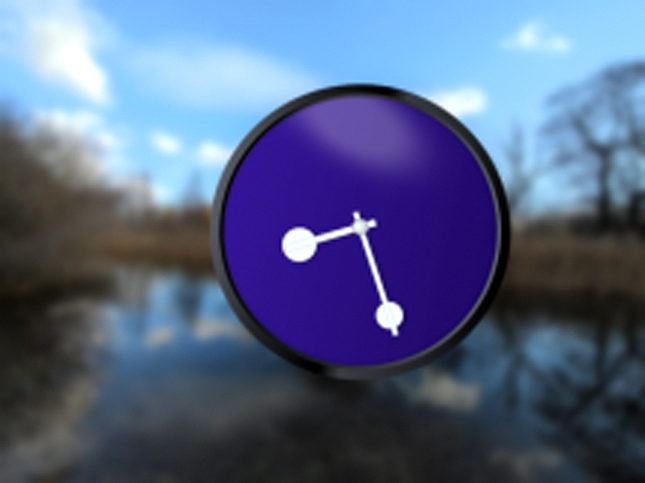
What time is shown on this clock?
8:27
